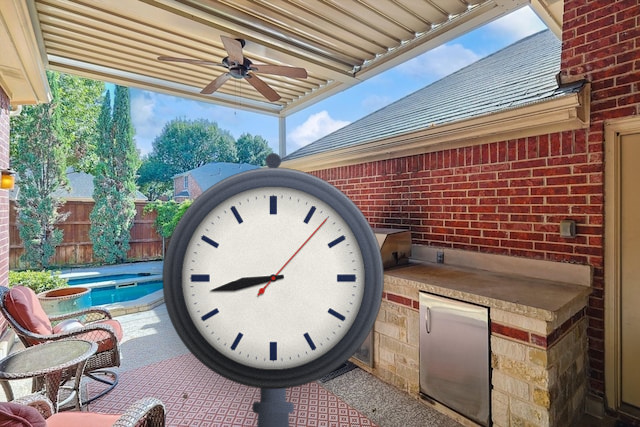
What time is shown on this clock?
8:43:07
